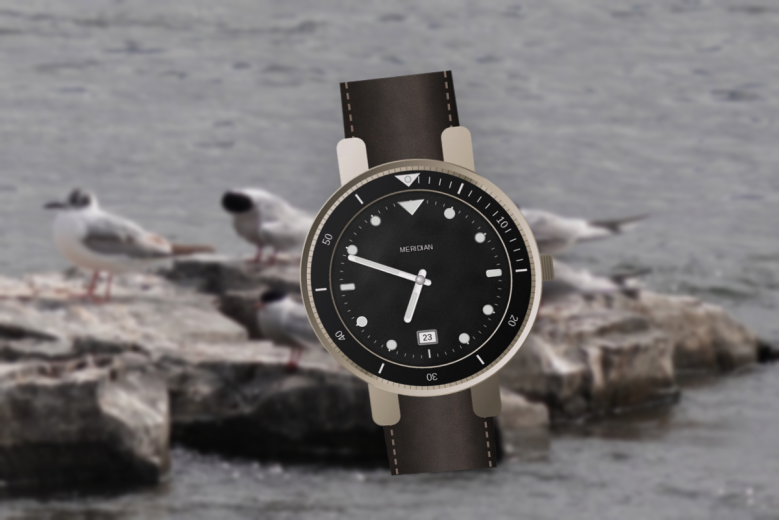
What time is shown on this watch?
6:49
